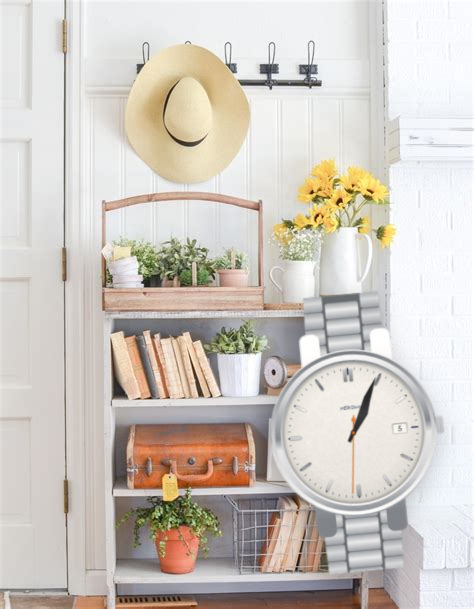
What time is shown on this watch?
1:04:31
